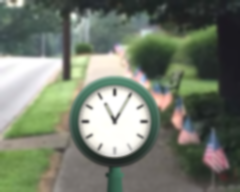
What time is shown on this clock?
11:05
